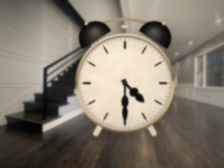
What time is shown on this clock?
4:30
